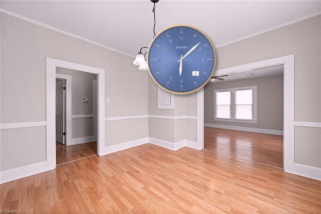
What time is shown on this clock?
6:08
